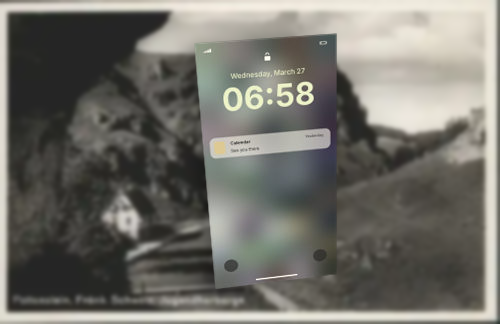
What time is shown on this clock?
6:58
